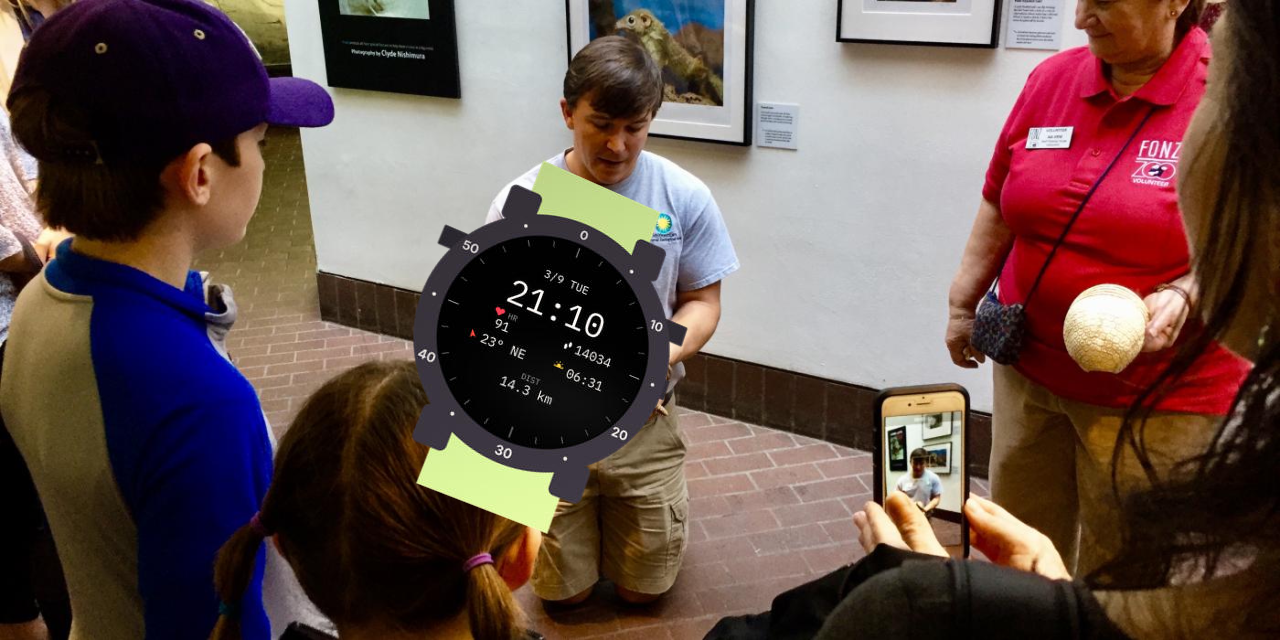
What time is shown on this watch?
21:10
